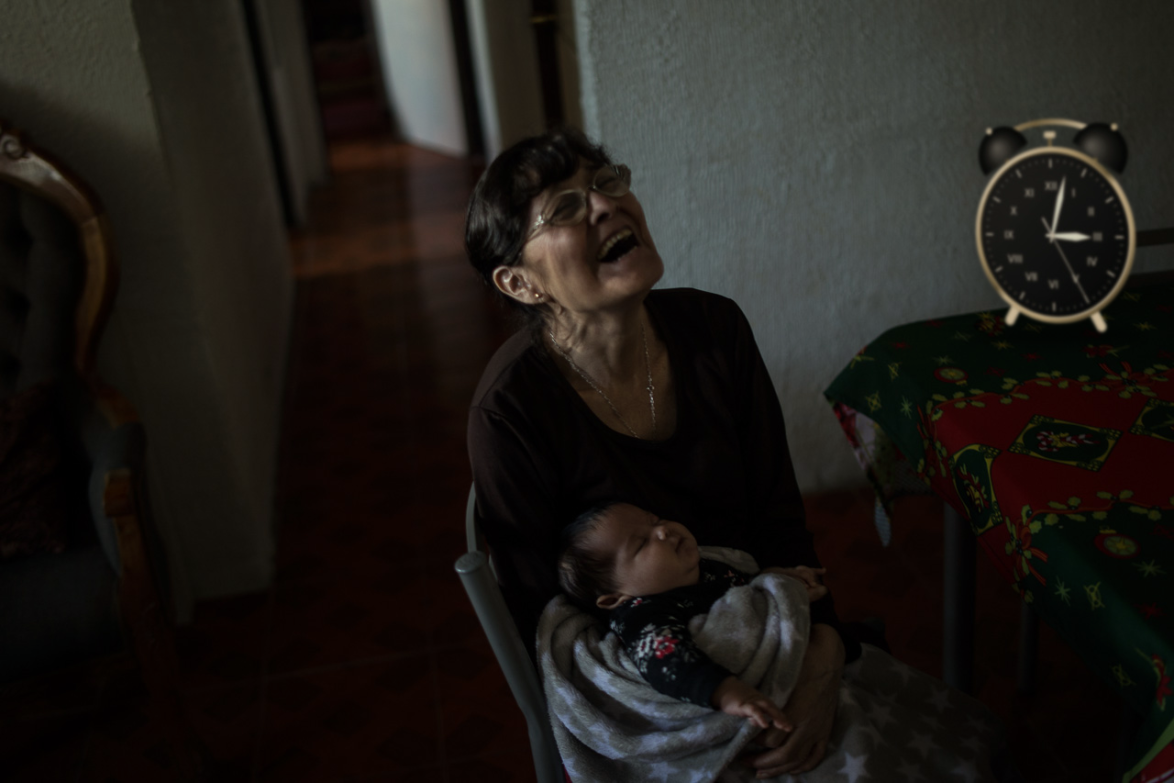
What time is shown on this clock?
3:02:25
